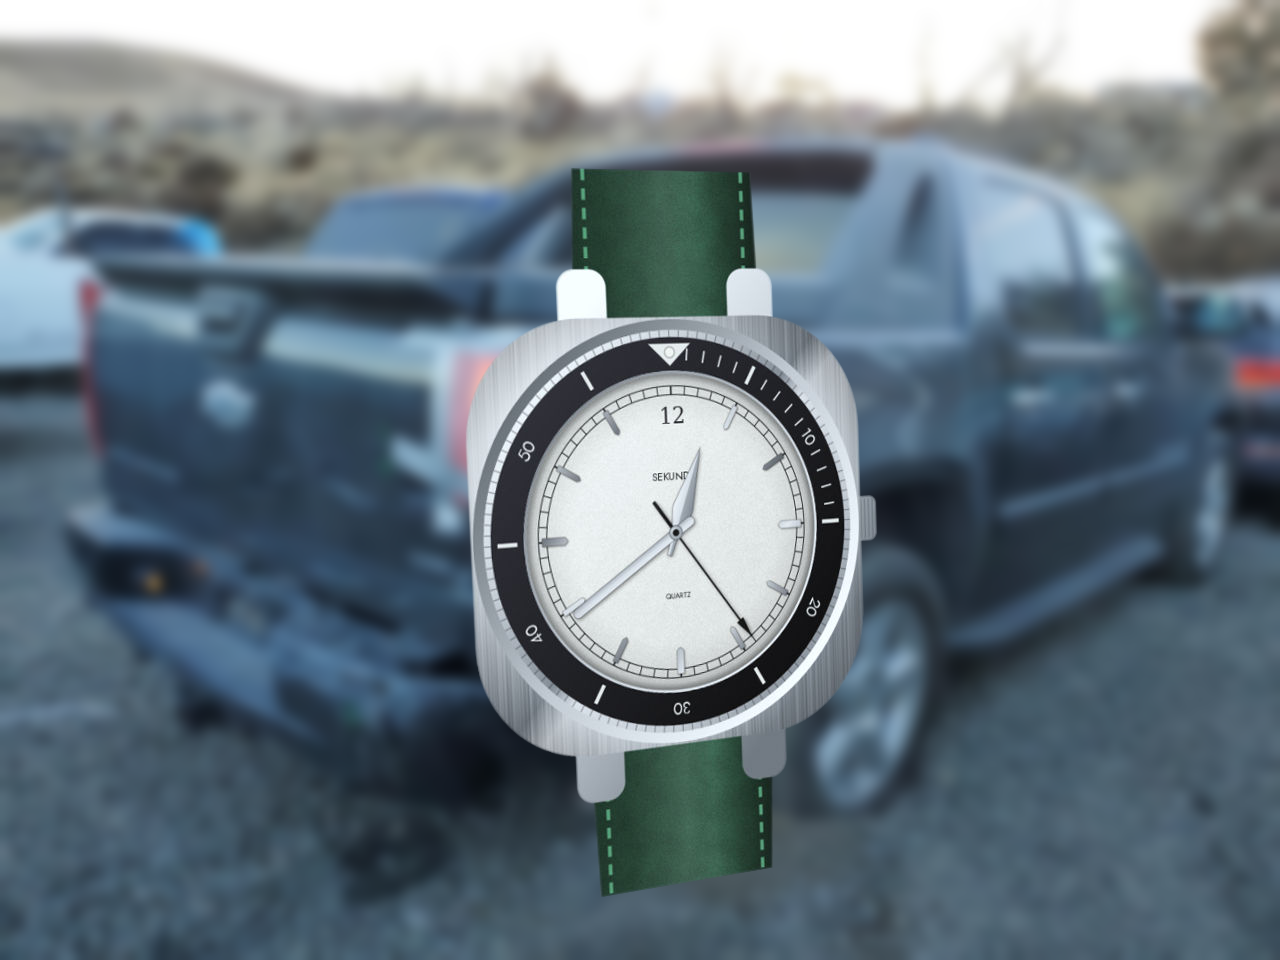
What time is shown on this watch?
12:39:24
